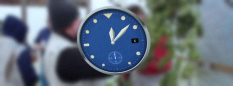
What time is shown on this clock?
12:08
